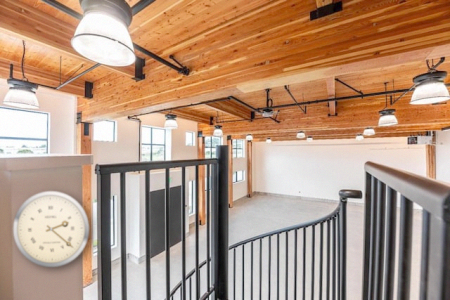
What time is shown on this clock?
2:22
